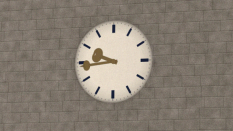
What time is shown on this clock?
9:44
